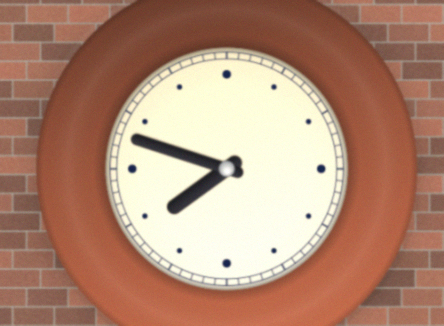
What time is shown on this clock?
7:48
